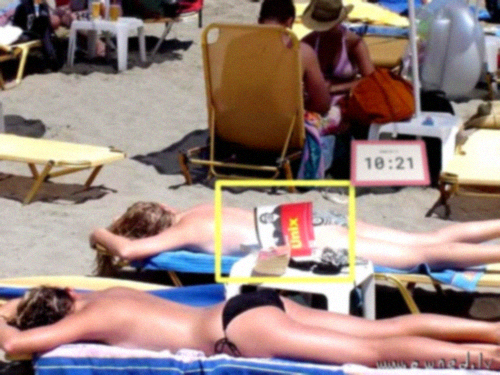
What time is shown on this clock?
10:21
